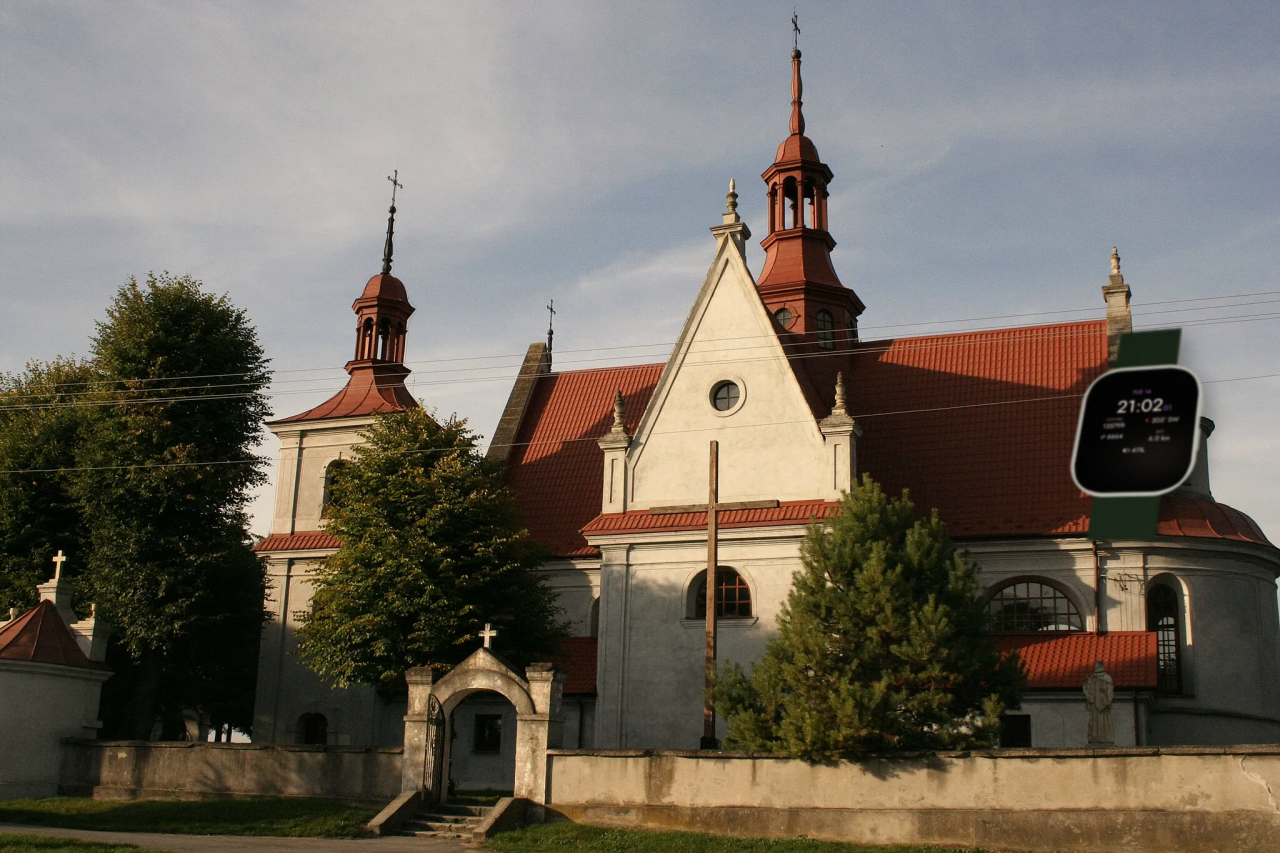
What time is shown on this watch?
21:02
